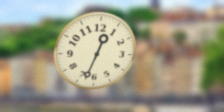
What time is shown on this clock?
12:33
